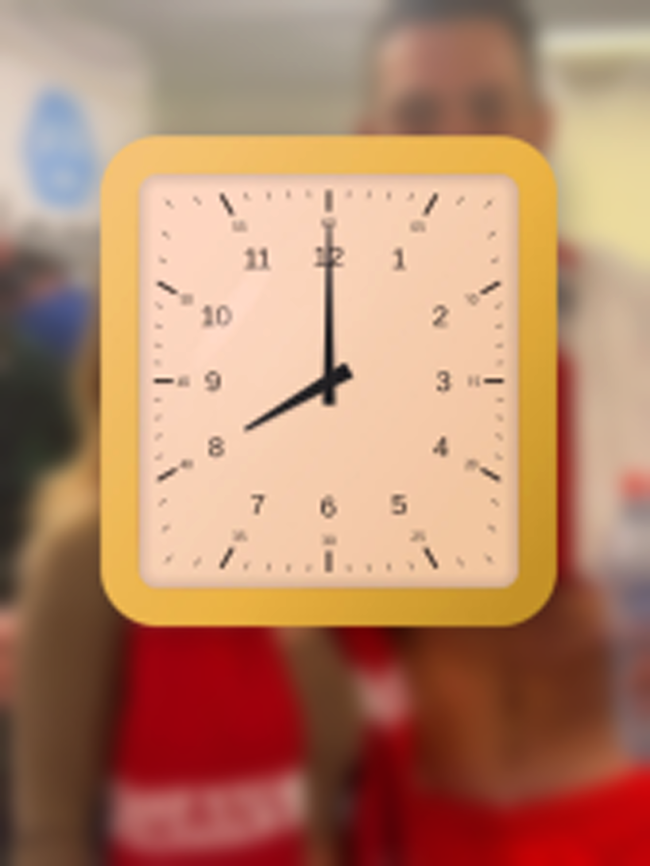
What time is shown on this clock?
8:00
